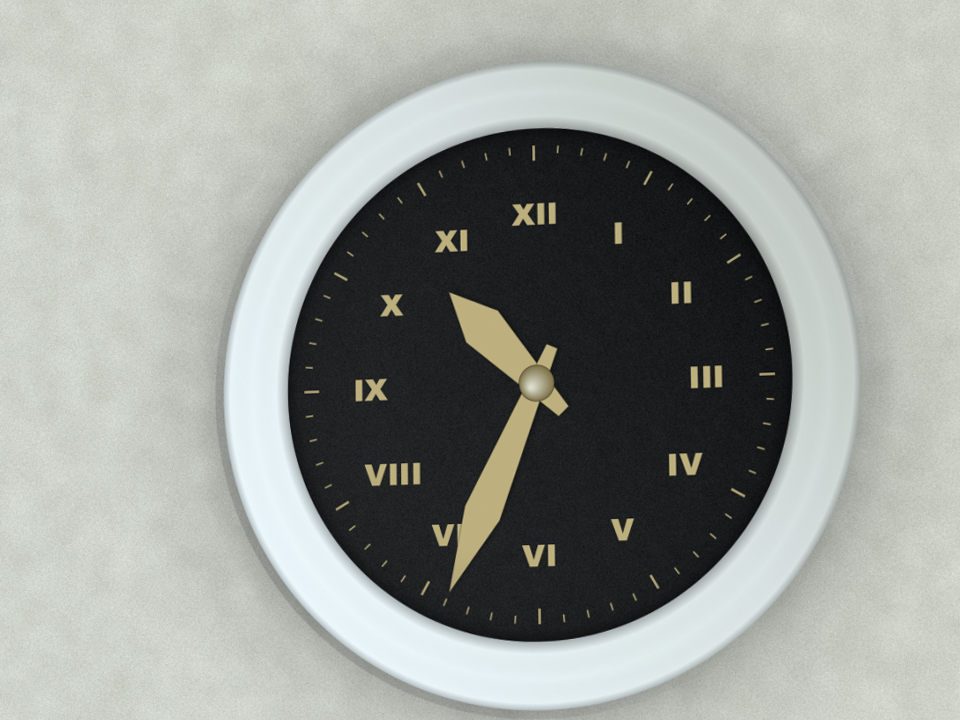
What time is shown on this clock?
10:34
